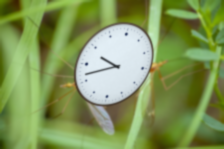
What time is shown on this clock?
9:42
